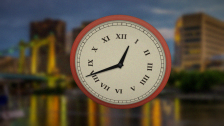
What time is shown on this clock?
12:41
